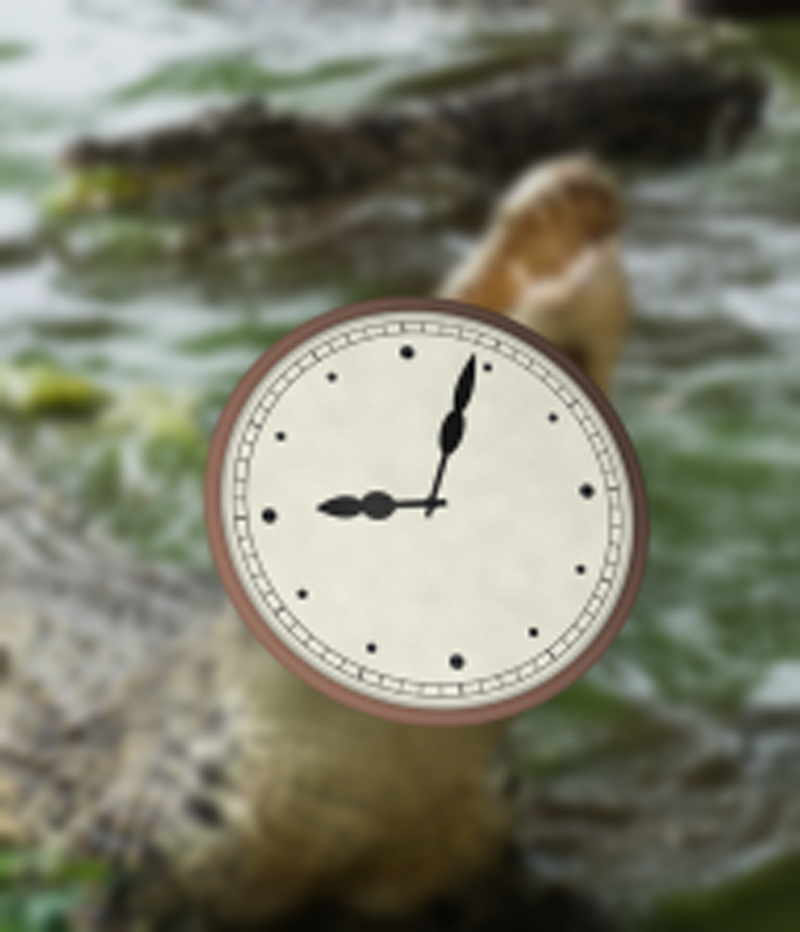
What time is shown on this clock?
9:04
